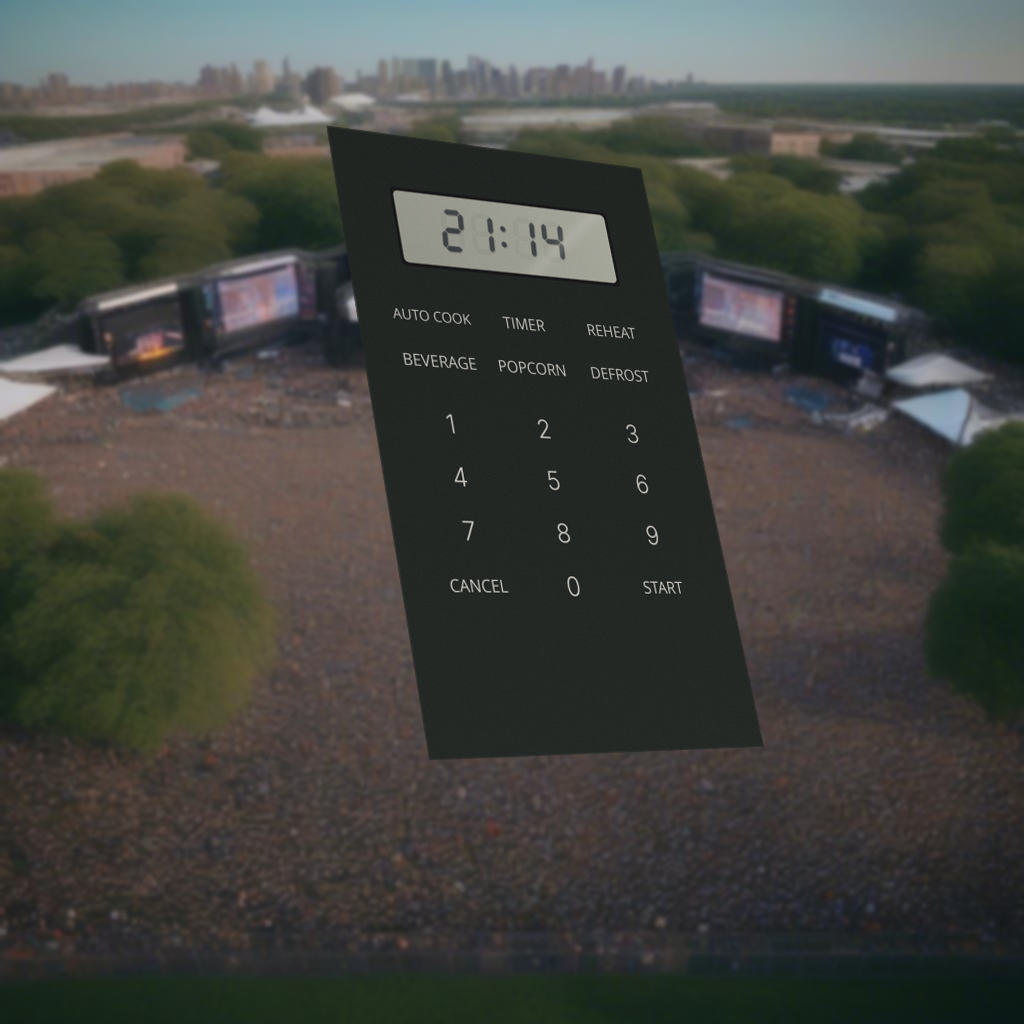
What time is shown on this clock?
21:14
